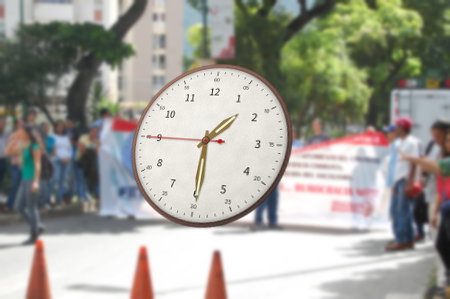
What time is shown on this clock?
1:29:45
